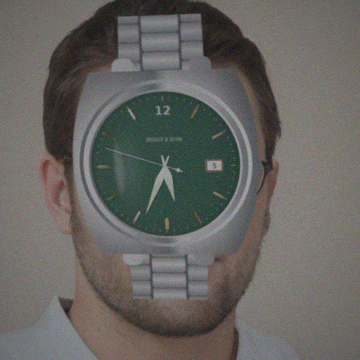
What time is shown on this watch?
5:33:48
